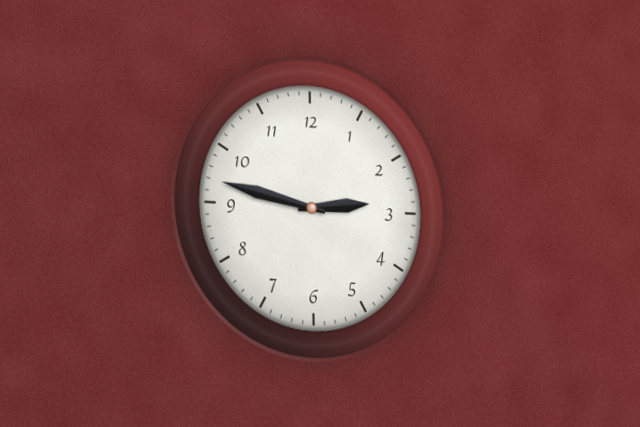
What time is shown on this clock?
2:47
